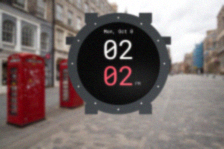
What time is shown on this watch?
2:02
